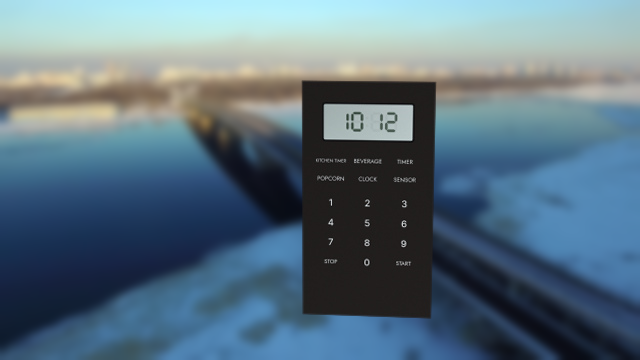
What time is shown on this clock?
10:12
